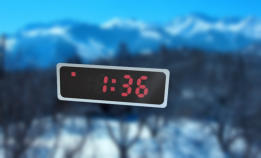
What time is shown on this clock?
1:36
